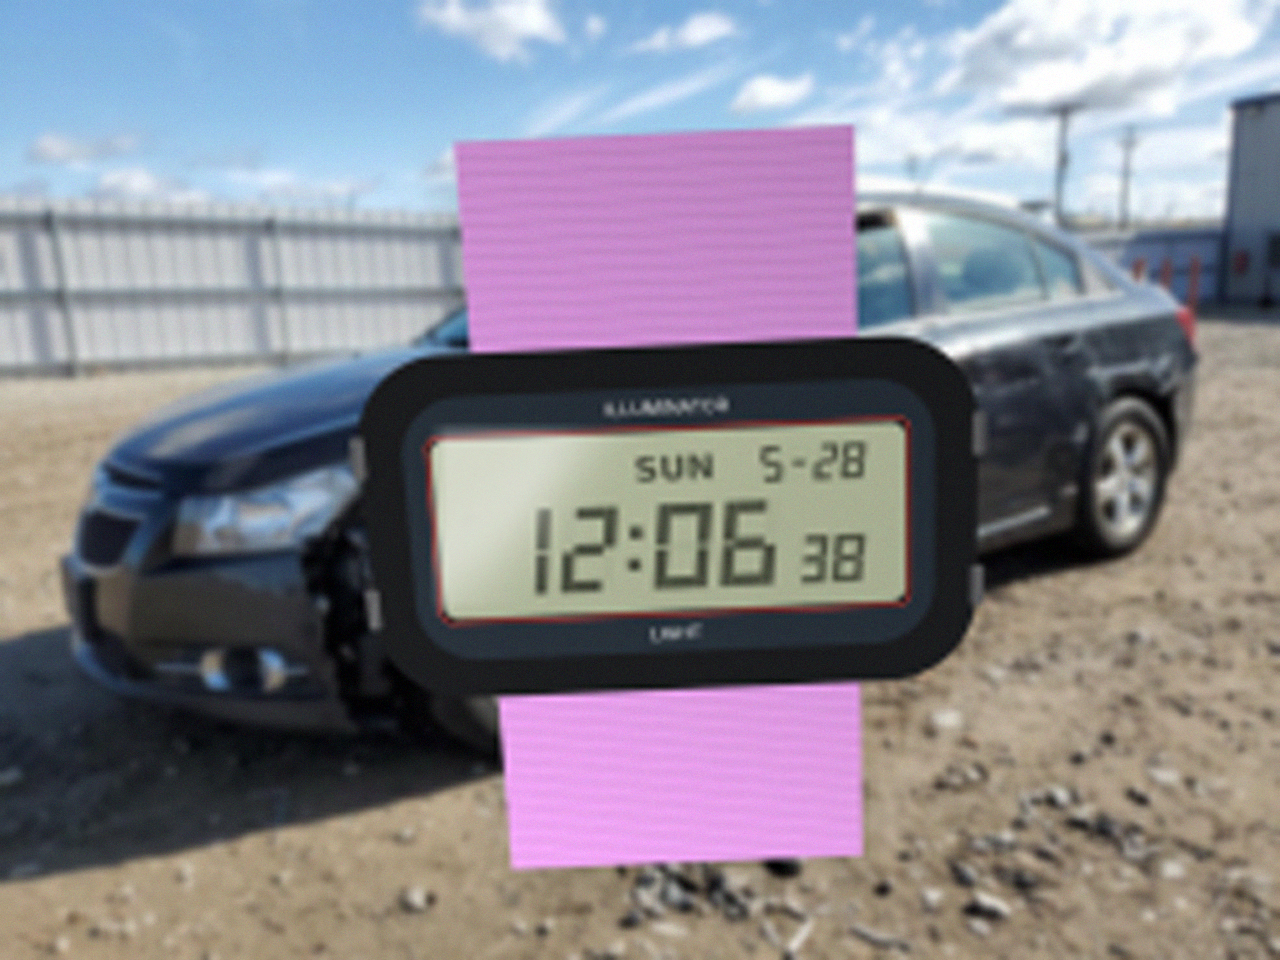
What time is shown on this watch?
12:06:38
